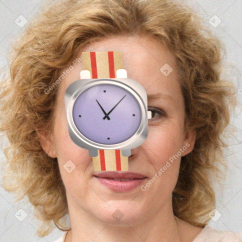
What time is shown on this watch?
11:07
